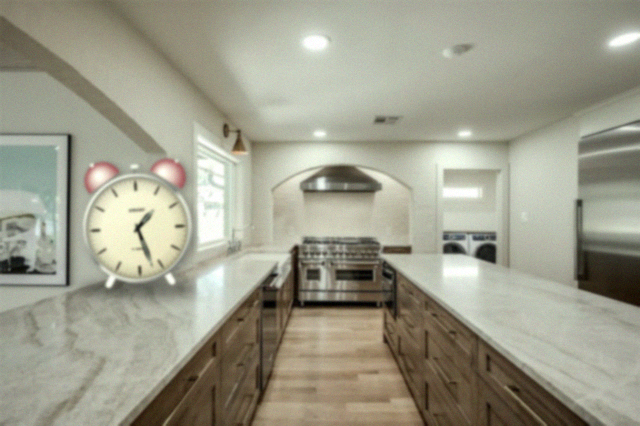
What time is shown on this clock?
1:27
